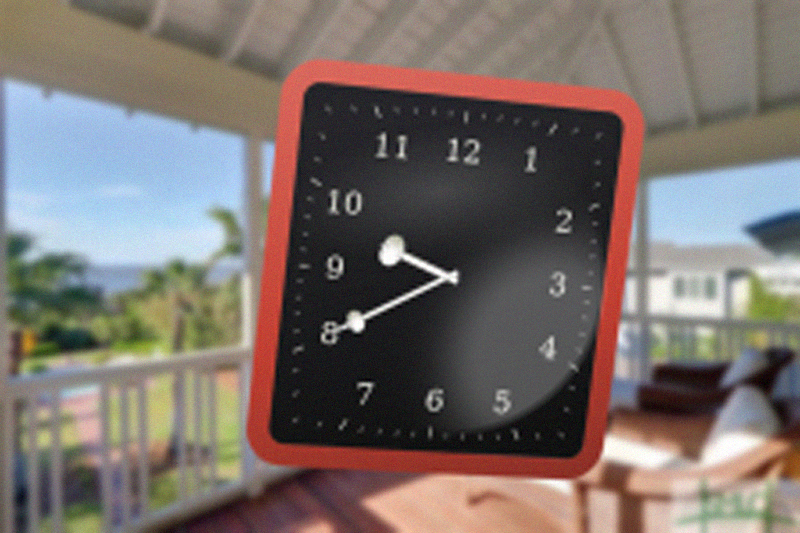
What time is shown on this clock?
9:40
